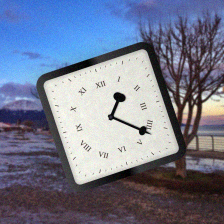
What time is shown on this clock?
1:22
